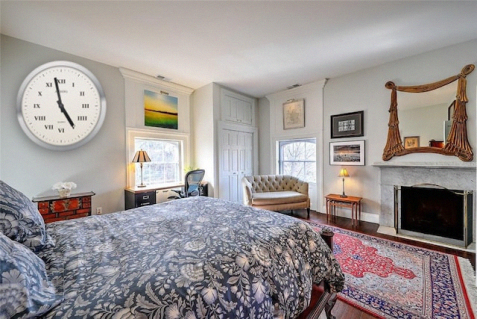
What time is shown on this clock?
4:58
